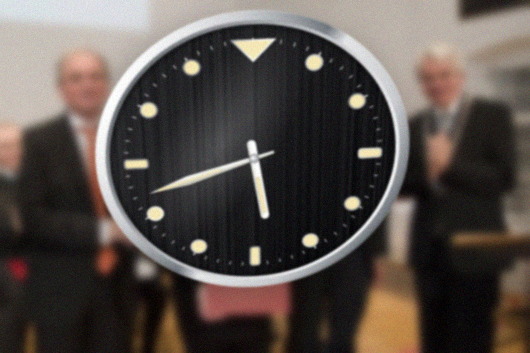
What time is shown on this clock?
5:42
